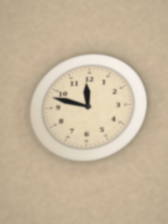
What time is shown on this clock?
11:48
